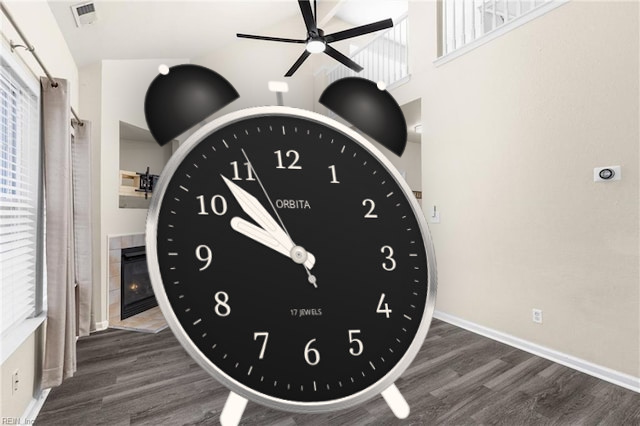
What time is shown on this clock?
9:52:56
